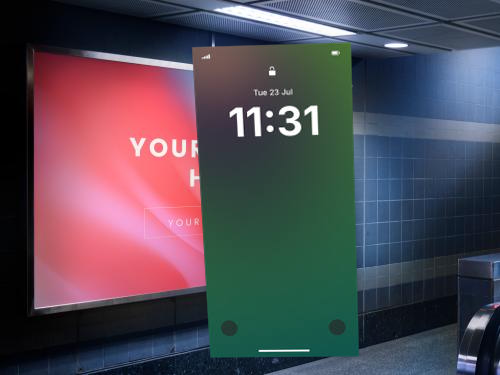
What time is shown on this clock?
11:31
